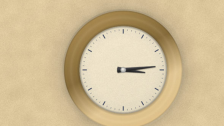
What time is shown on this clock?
3:14
